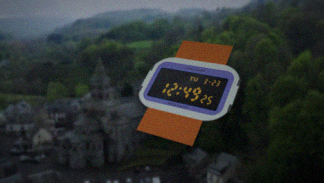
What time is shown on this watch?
12:49:25
